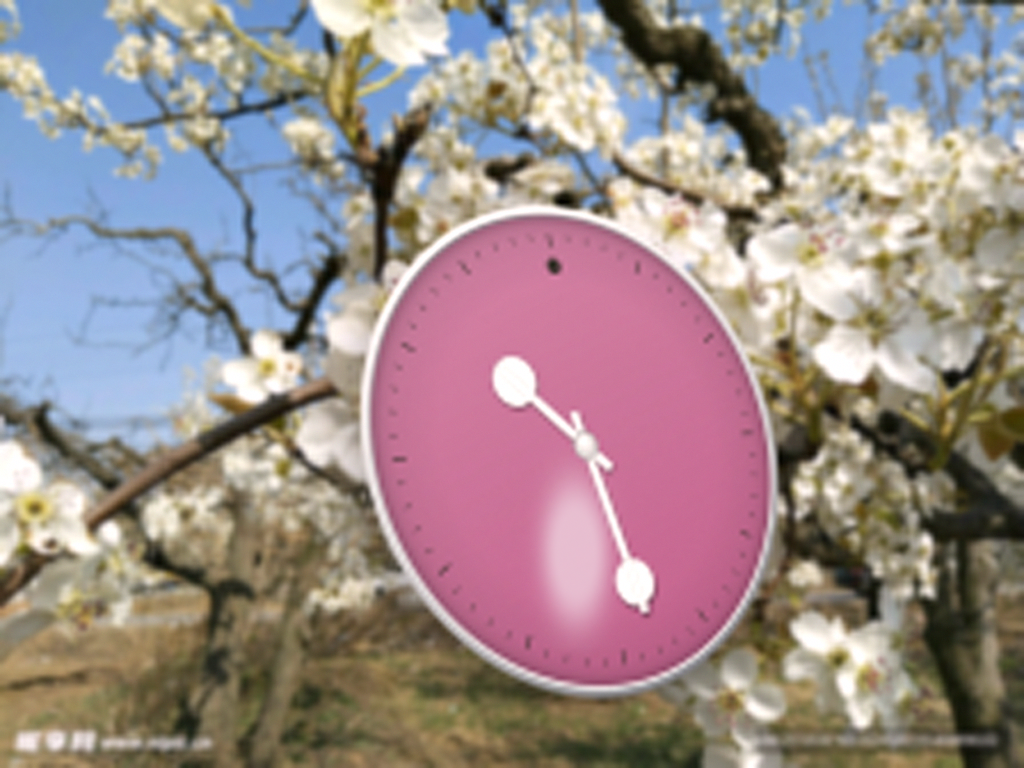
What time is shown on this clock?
10:28
